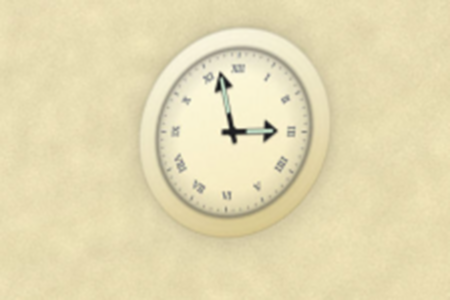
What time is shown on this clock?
2:57
